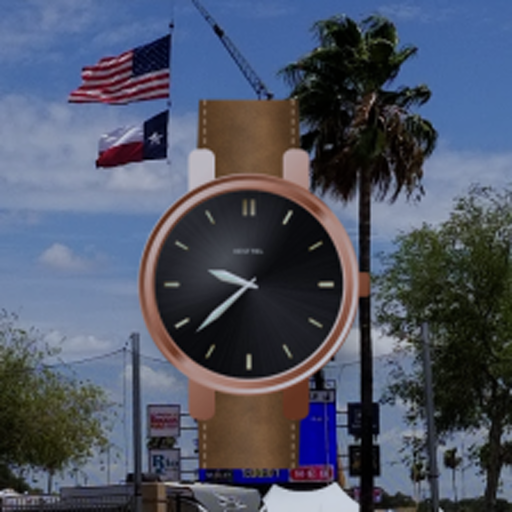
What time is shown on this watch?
9:38
